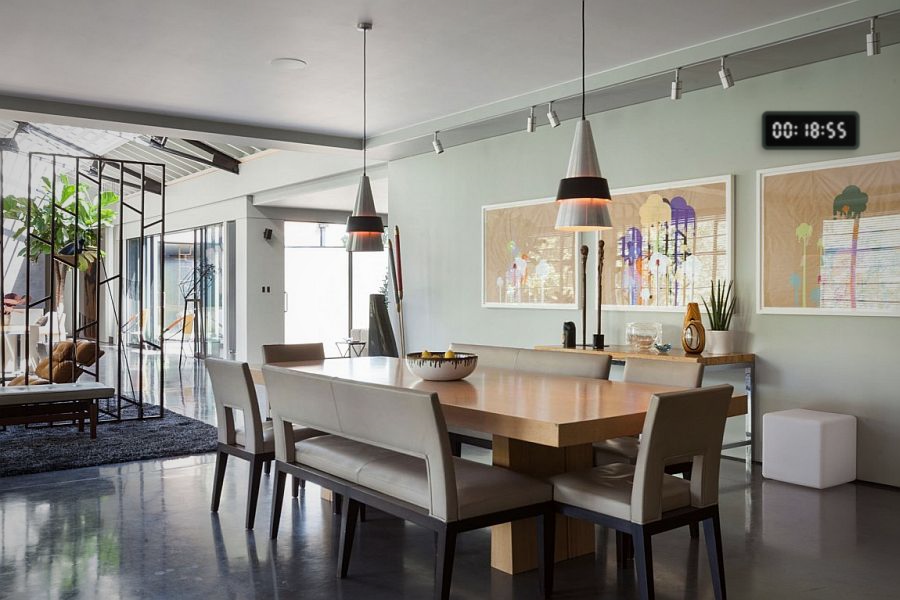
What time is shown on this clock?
0:18:55
